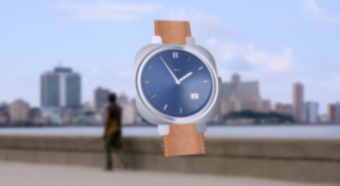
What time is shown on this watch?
1:55
